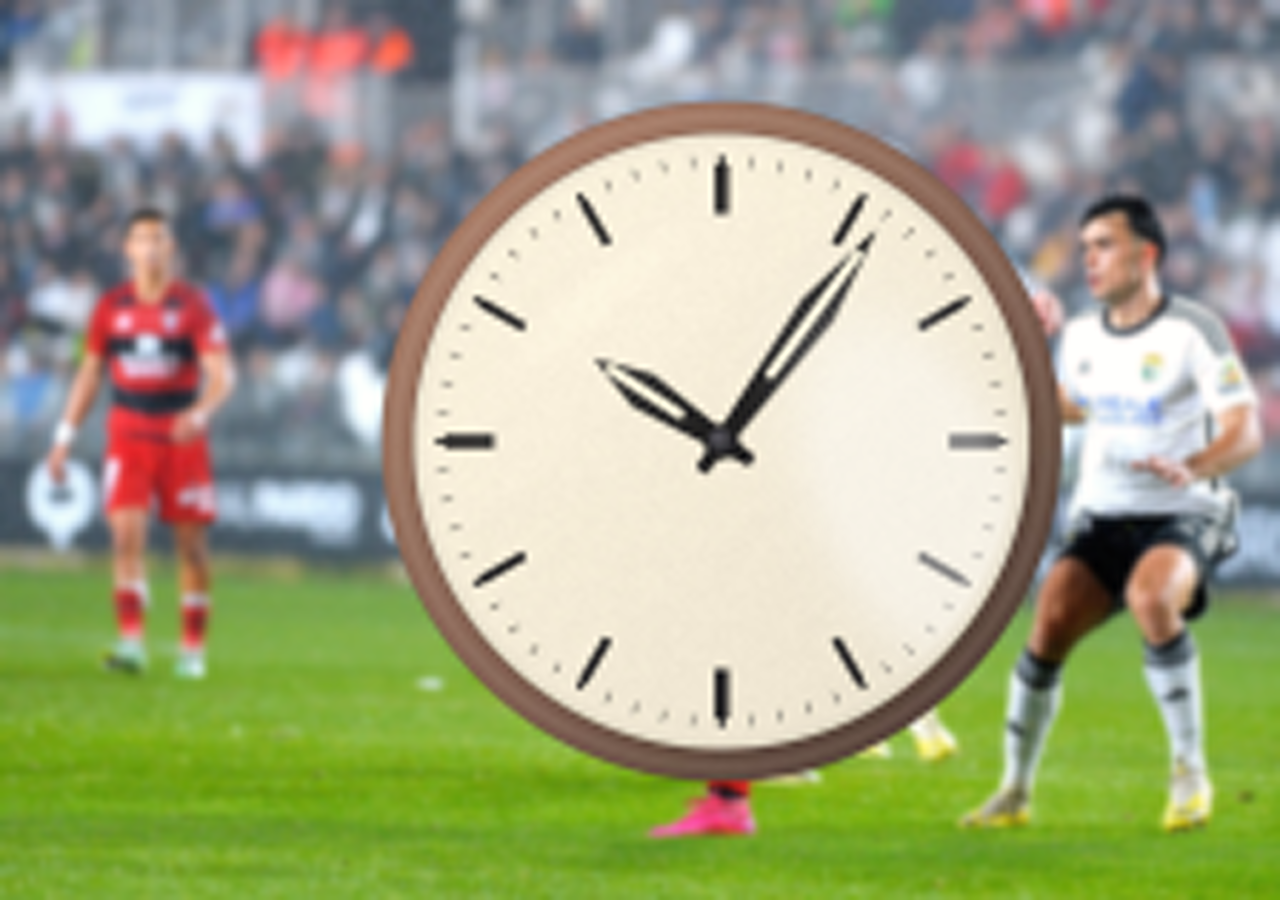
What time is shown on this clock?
10:06
